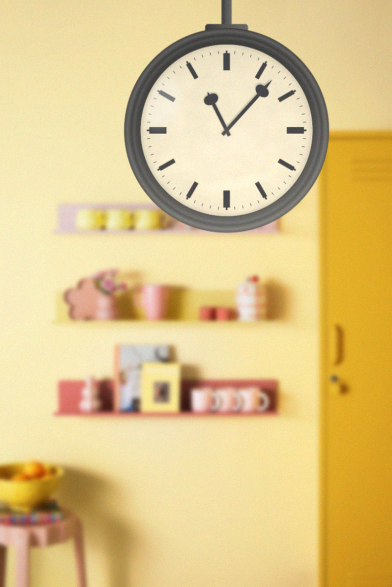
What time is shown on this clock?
11:07
